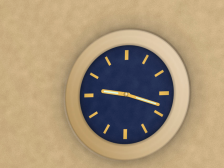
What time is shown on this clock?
9:18
